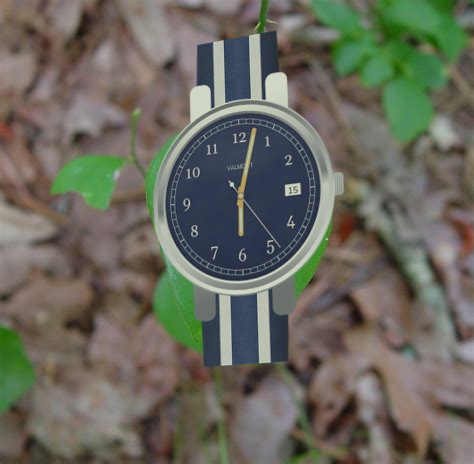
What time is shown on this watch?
6:02:24
